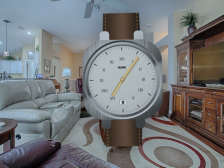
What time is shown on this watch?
7:06
